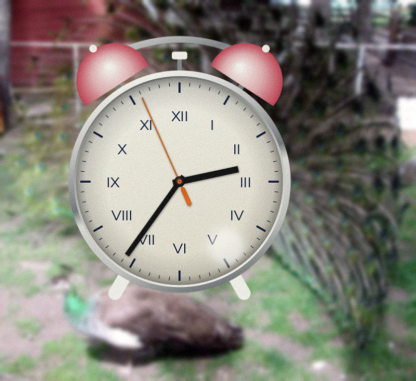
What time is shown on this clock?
2:35:56
